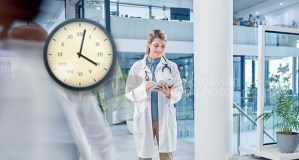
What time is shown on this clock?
4:02
